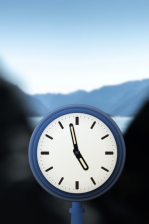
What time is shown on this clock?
4:58
